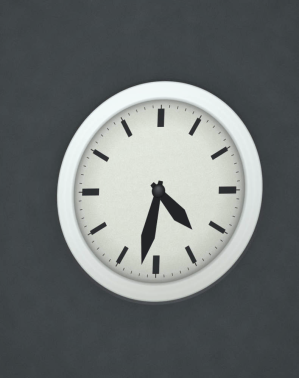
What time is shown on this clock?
4:32
